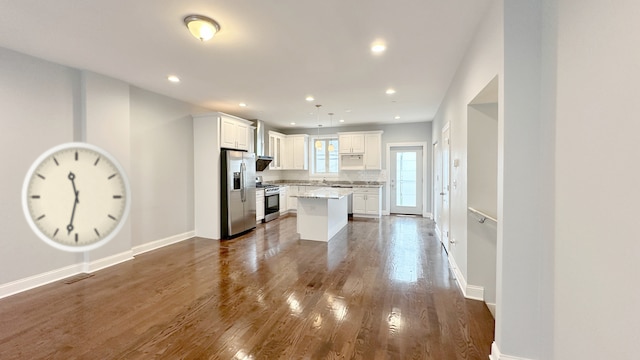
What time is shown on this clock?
11:32
